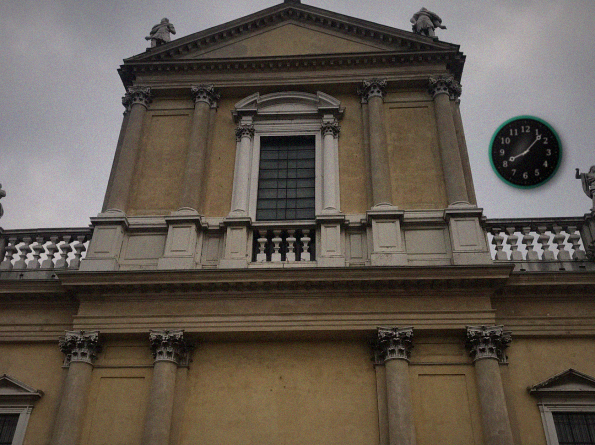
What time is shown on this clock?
8:07
